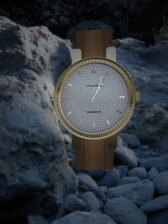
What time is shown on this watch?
1:04
